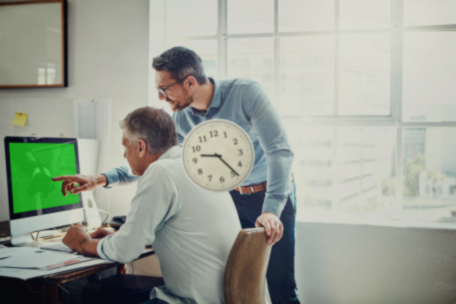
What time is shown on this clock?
9:24
